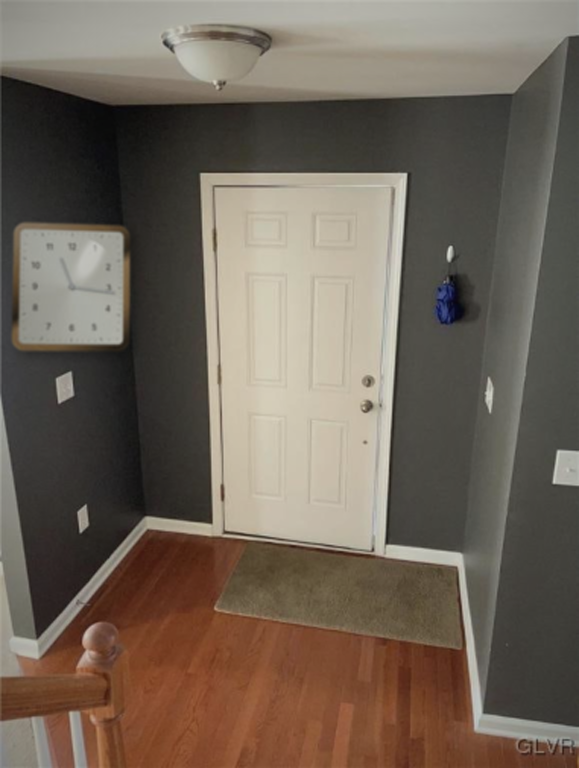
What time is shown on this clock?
11:16
